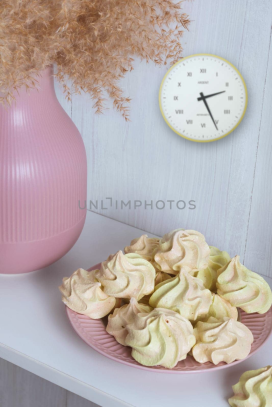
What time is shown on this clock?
2:26
